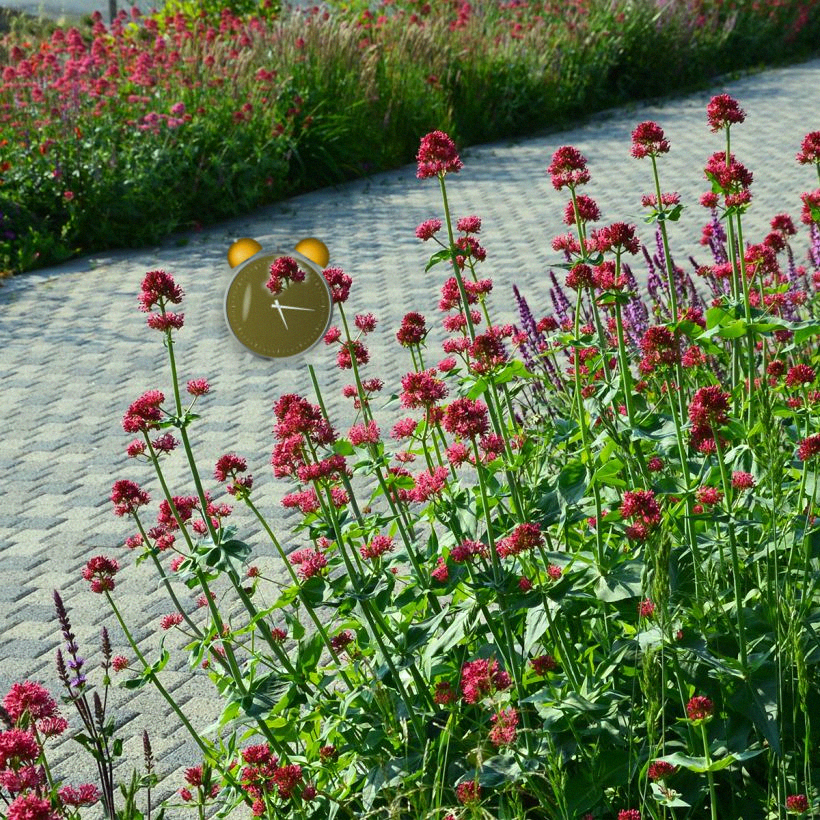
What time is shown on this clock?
5:16
